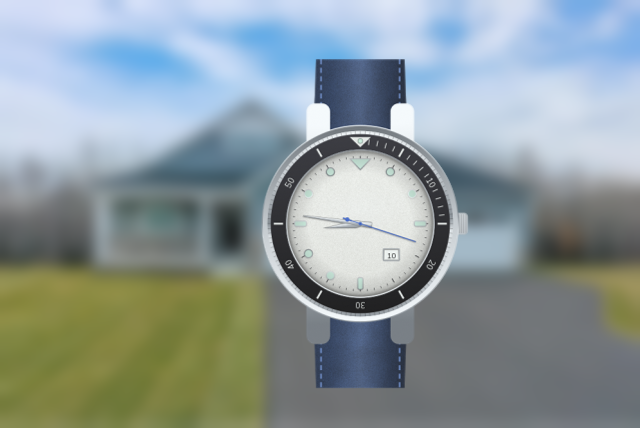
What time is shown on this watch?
8:46:18
